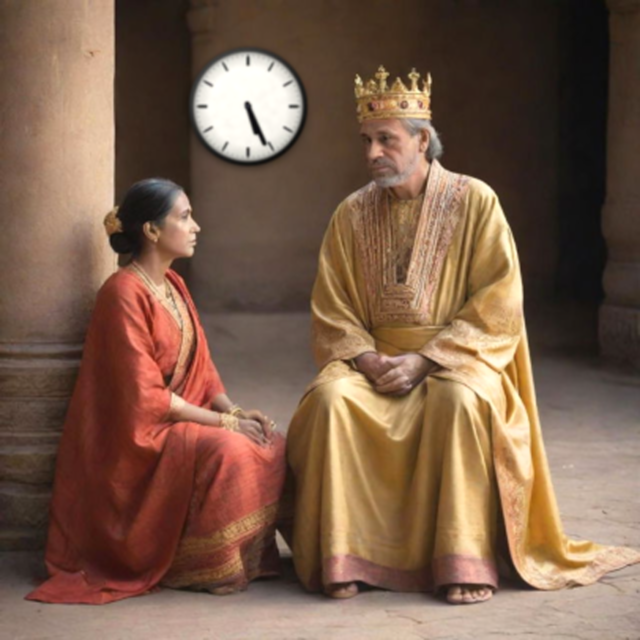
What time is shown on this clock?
5:26
